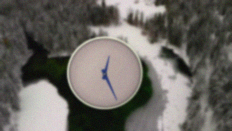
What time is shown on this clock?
12:26
